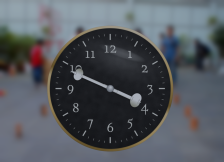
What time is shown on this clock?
3:49
